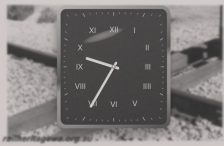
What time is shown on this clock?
9:35
